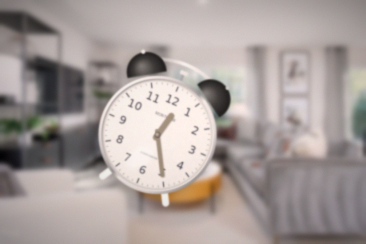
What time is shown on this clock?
12:25
